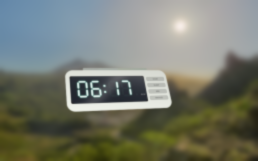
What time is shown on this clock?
6:17
